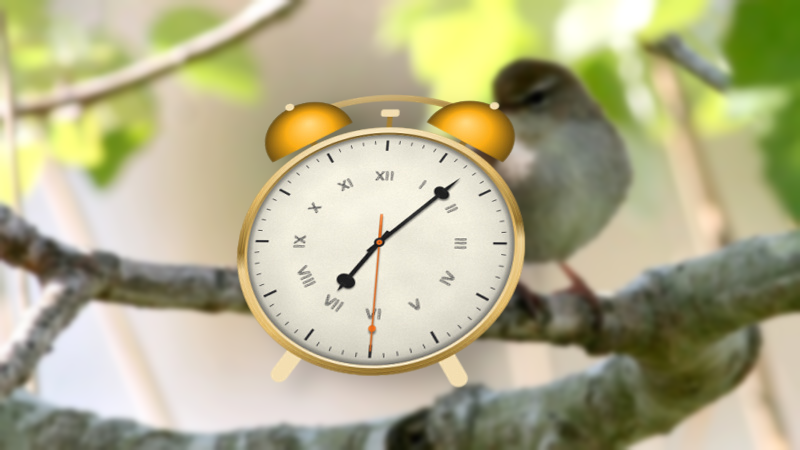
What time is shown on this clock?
7:07:30
